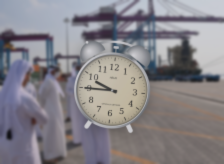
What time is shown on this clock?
9:45
